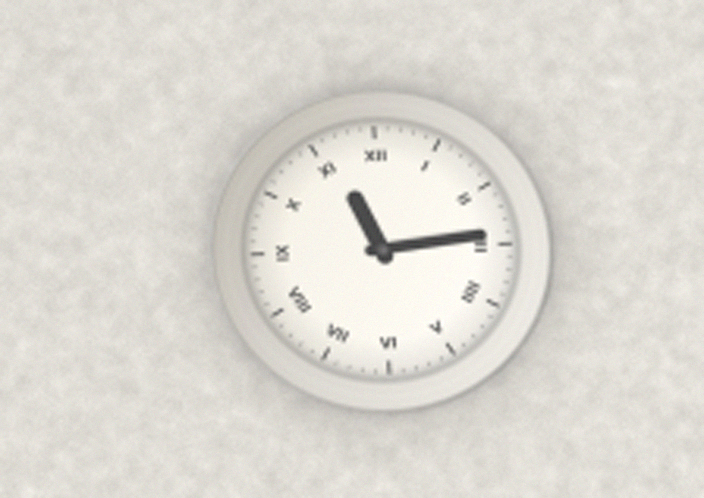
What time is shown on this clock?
11:14
